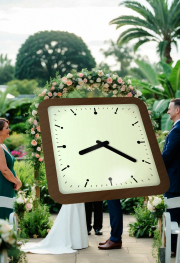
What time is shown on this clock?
8:21
